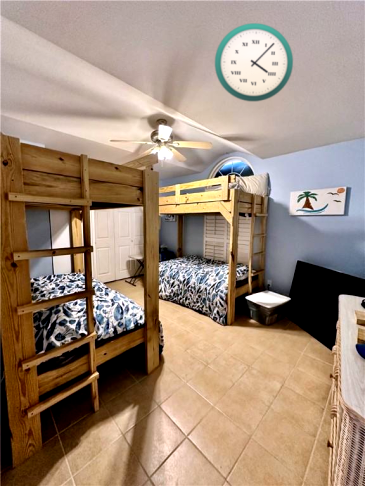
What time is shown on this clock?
4:07
